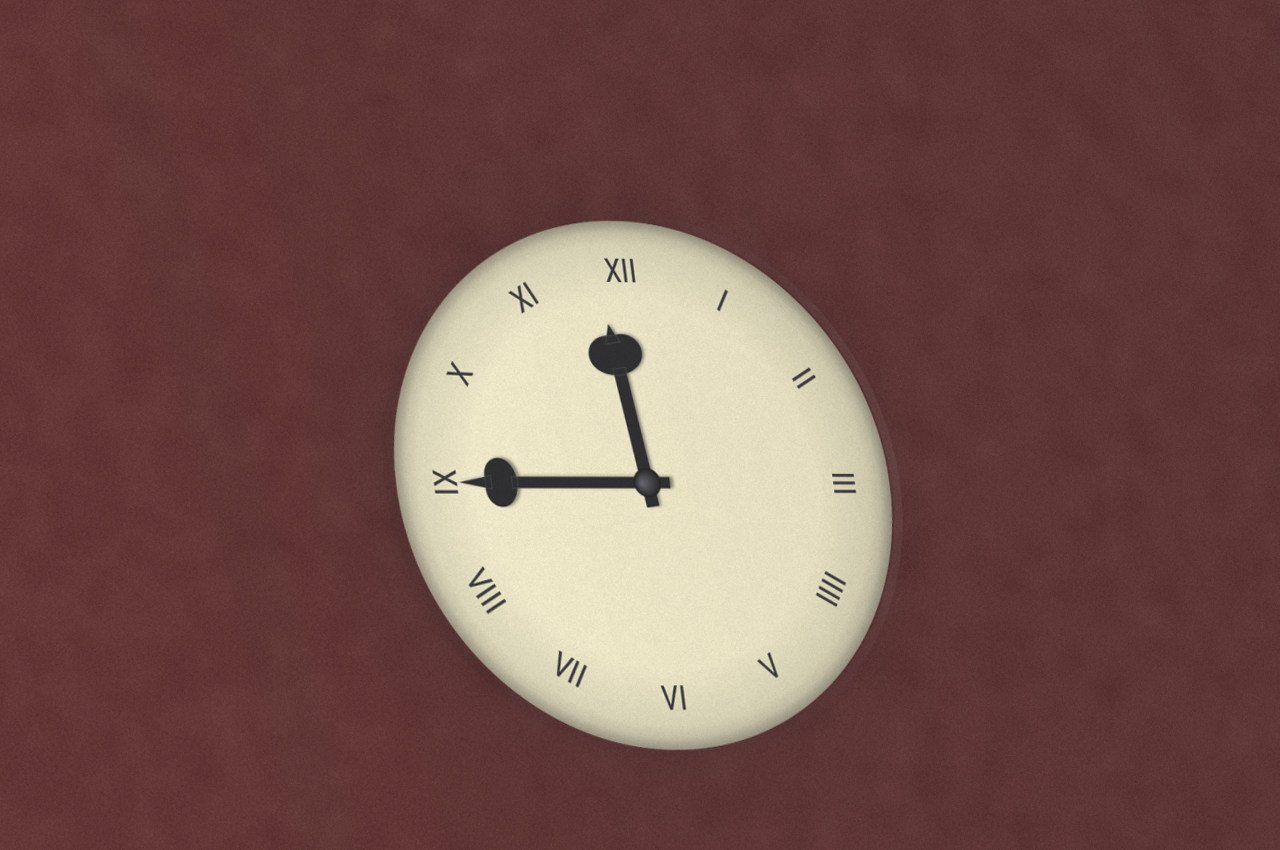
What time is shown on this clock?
11:45
